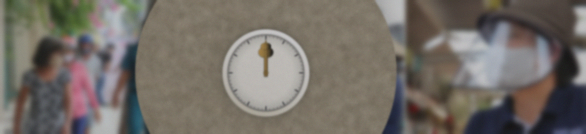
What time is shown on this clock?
12:00
